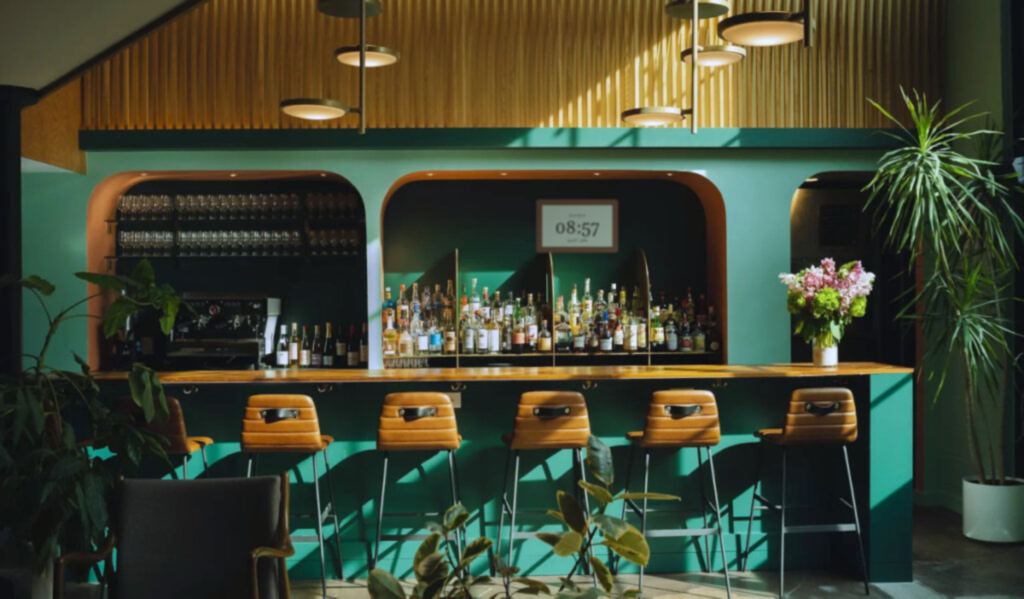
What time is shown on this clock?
8:57
